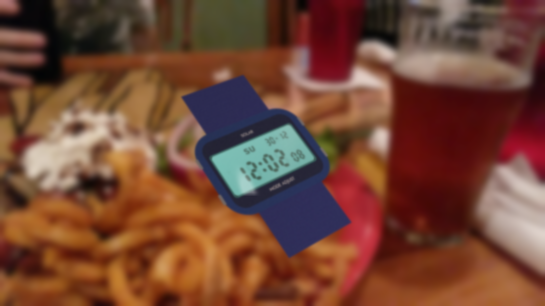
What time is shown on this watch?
12:02:08
